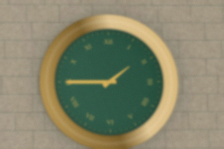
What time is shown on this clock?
1:45
